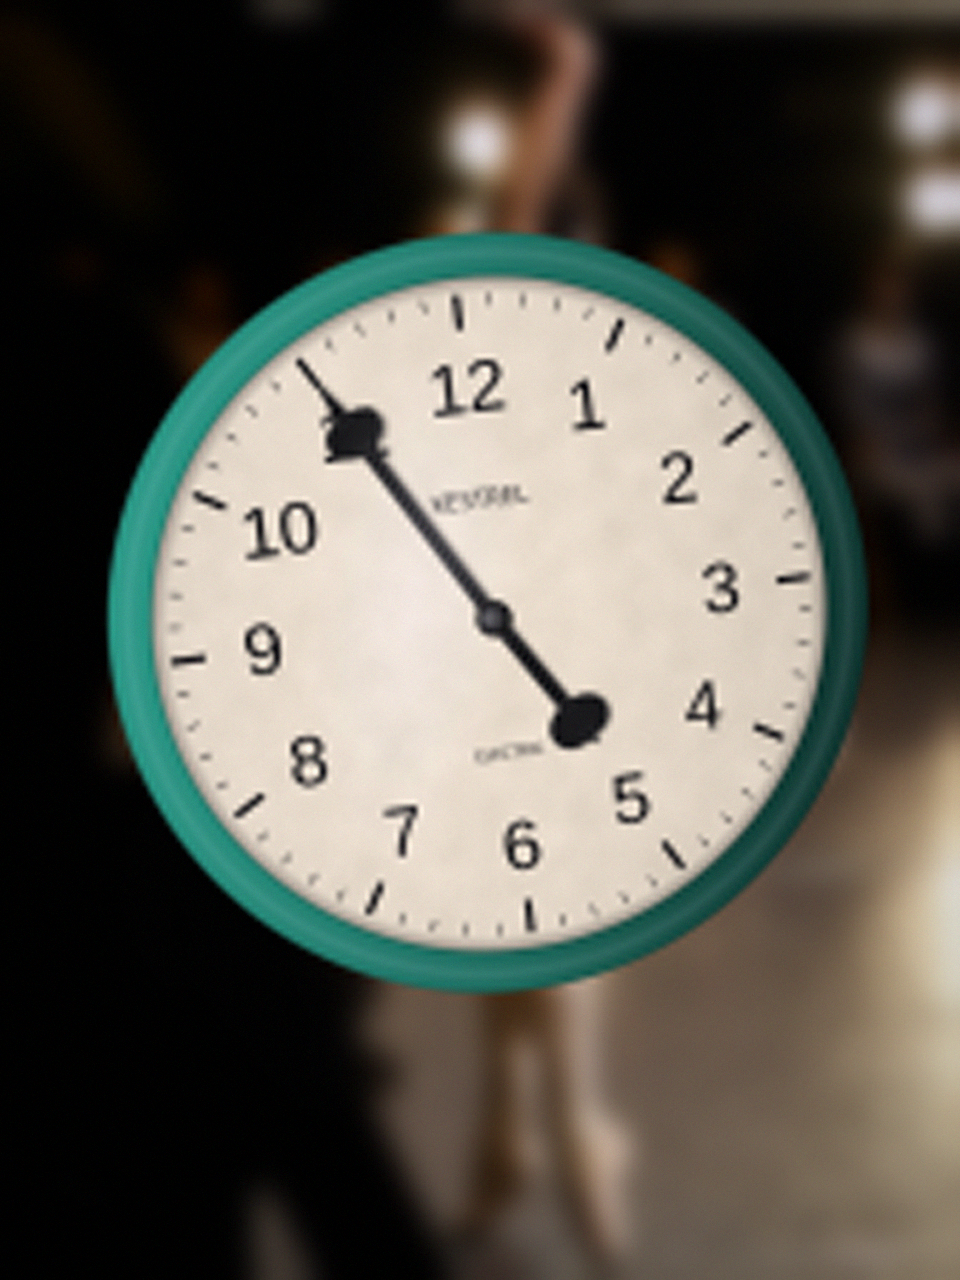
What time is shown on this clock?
4:55
